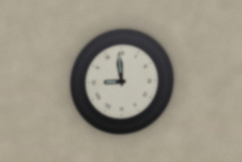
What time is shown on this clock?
8:59
